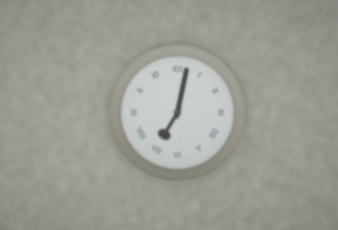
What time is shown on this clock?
7:02
